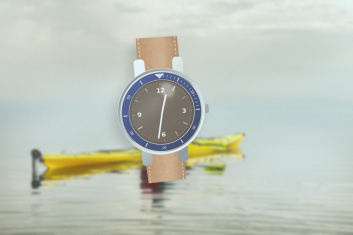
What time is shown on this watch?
12:32
